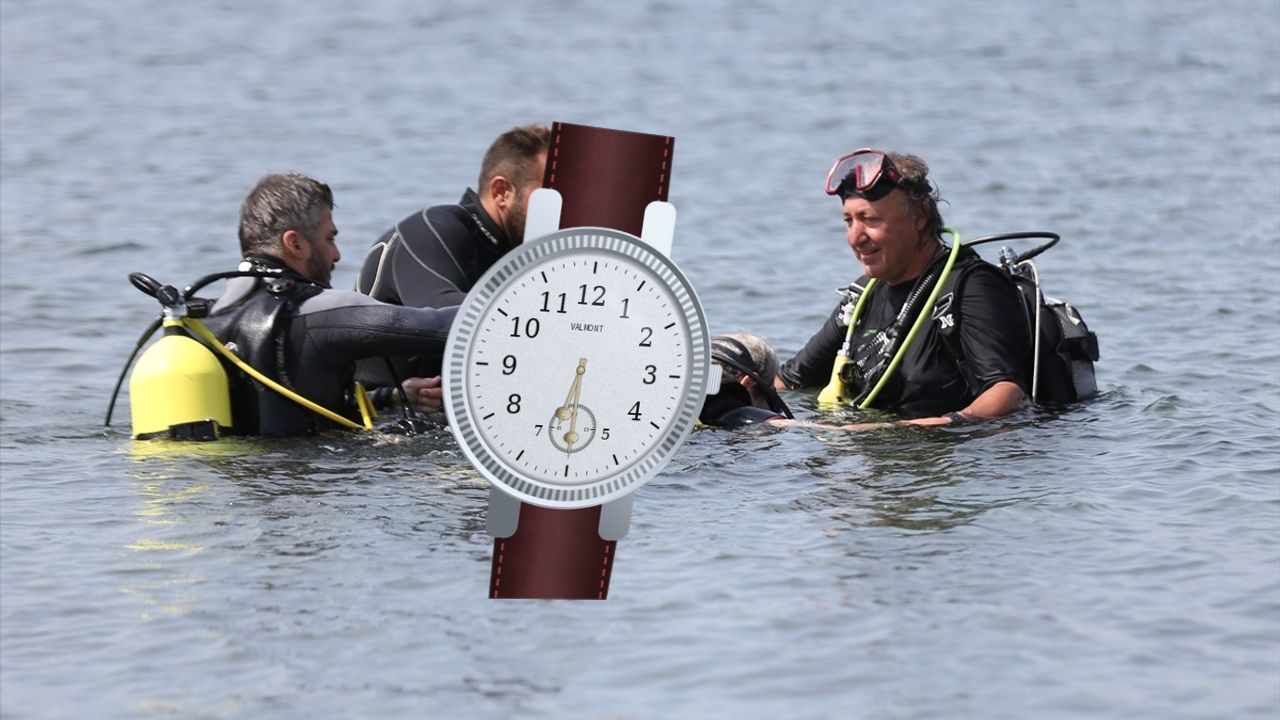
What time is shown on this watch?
6:30
